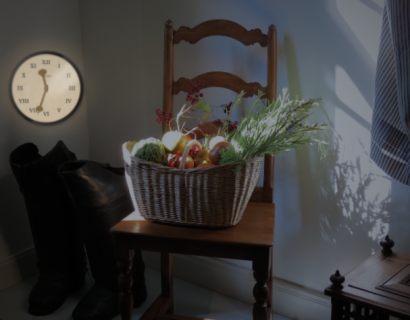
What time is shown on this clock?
11:33
